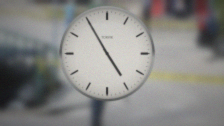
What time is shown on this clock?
4:55
